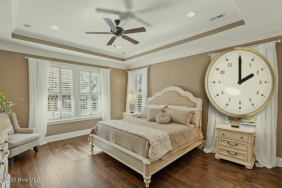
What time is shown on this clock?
2:00
